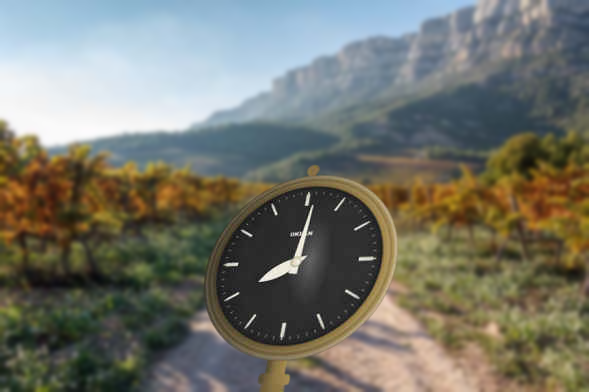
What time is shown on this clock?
8:01
